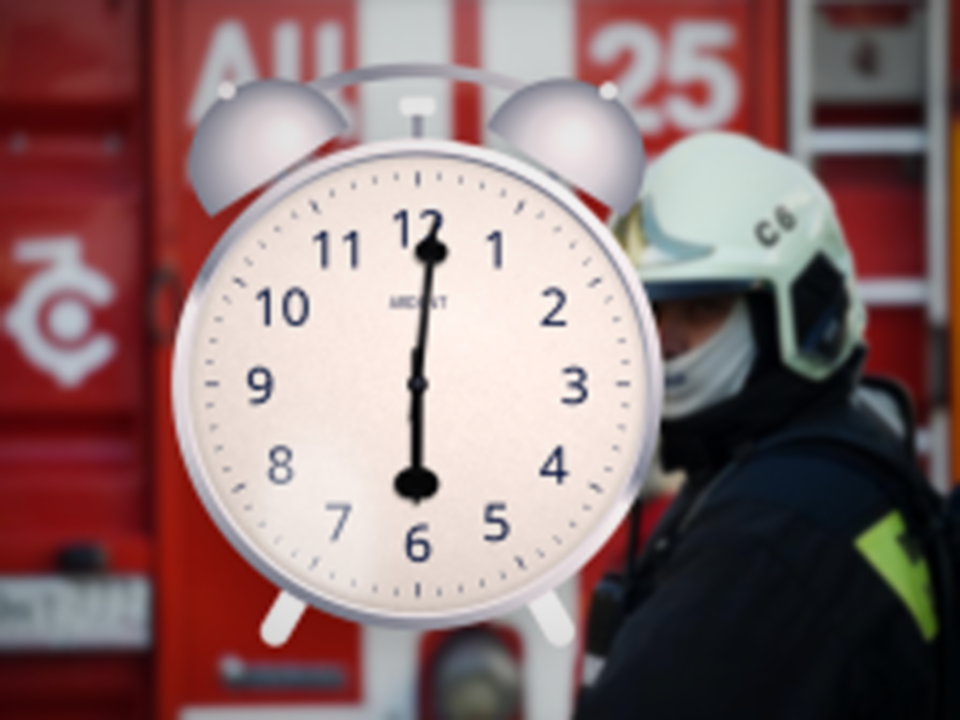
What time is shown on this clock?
6:01
